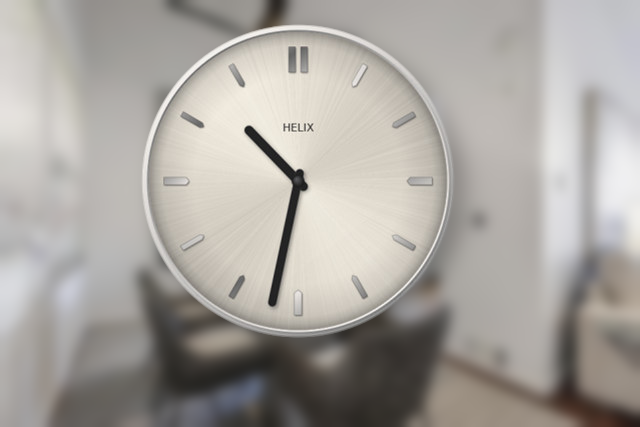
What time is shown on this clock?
10:32
